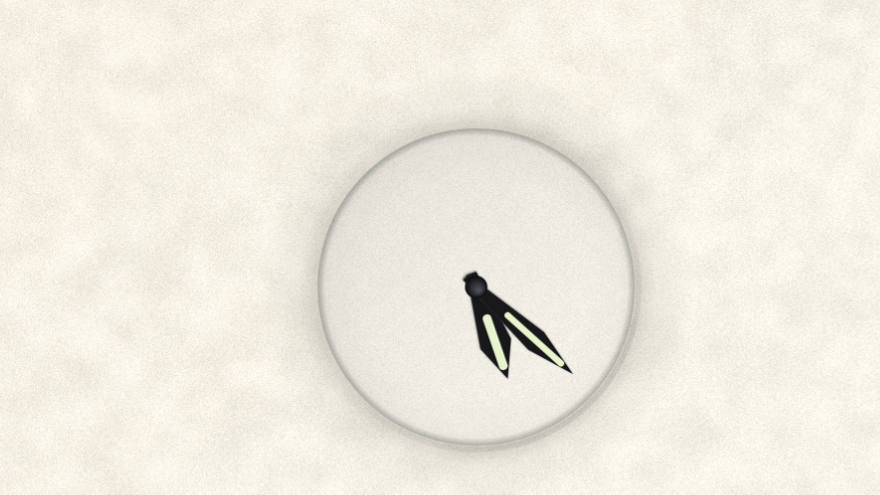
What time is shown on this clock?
5:22
